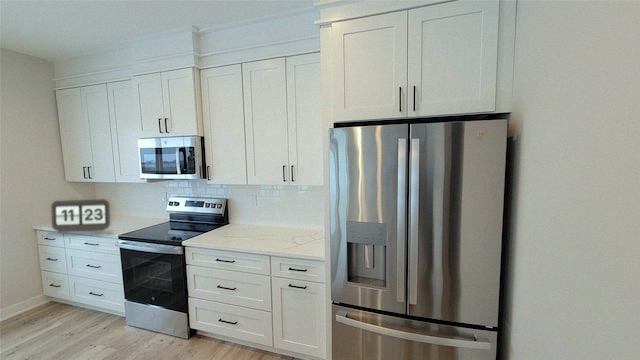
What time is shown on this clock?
11:23
